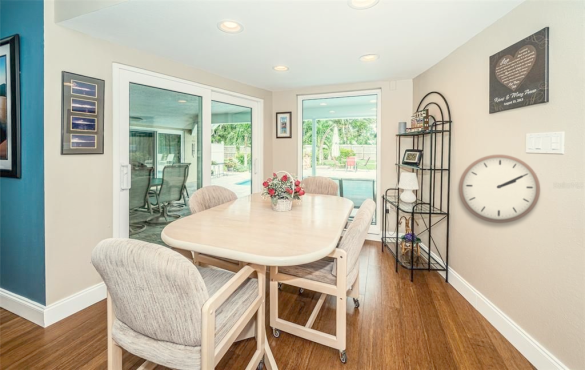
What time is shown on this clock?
2:10
